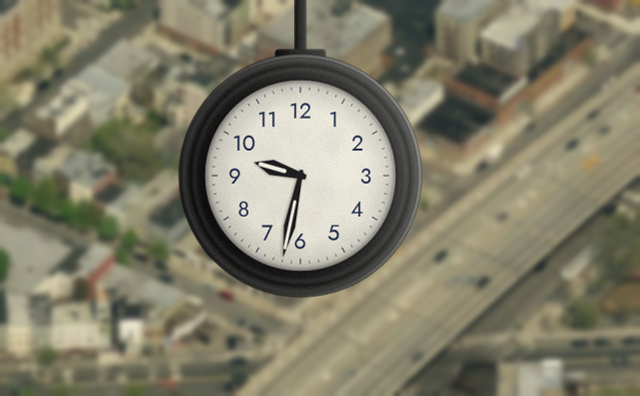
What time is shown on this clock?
9:32
